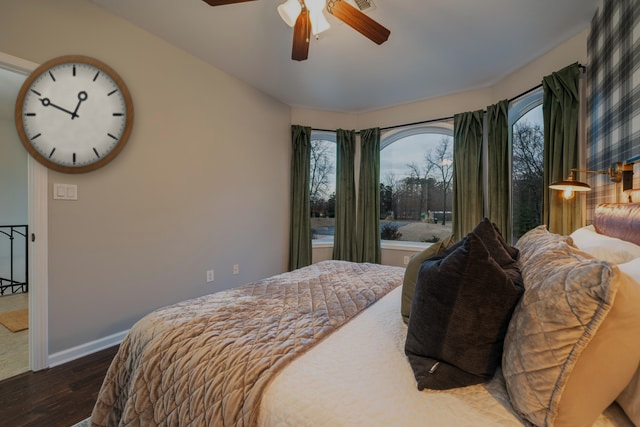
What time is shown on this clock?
12:49
